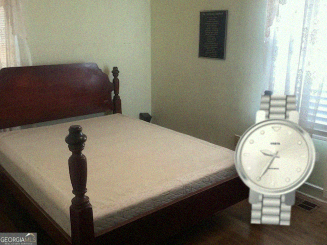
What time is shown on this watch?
9:35
